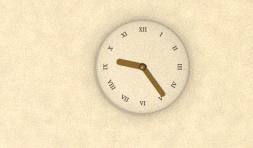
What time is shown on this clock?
9:24
